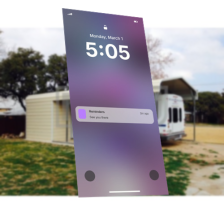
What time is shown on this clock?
5:05
